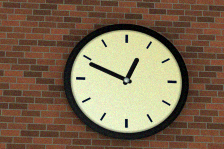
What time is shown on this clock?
12:49
